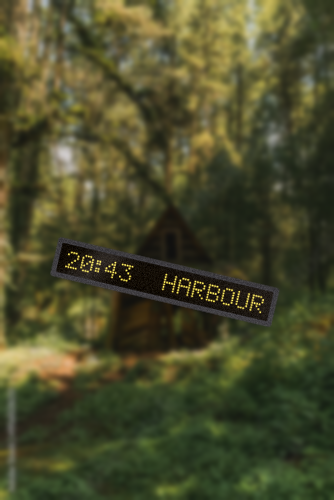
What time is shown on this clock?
20:43
